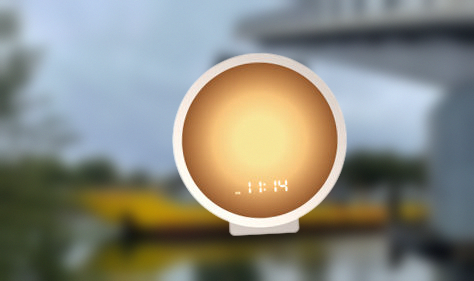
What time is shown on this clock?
11:14
